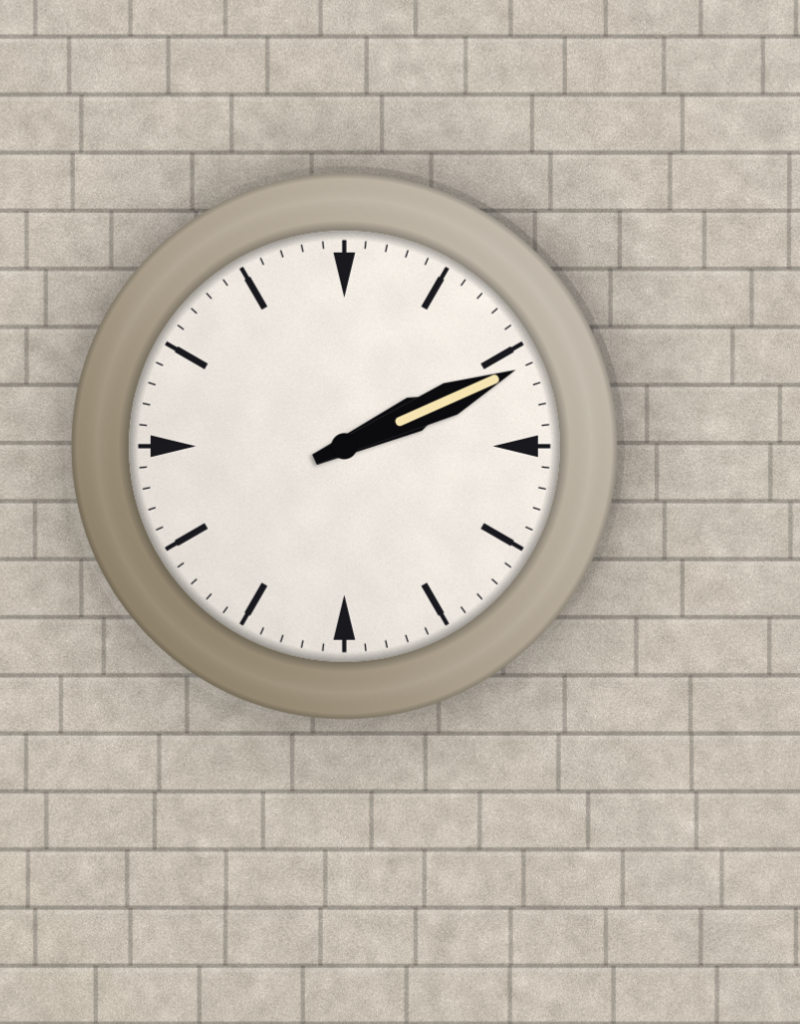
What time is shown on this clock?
2:11
